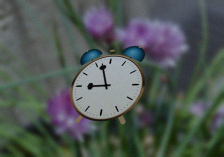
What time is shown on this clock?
8:57
